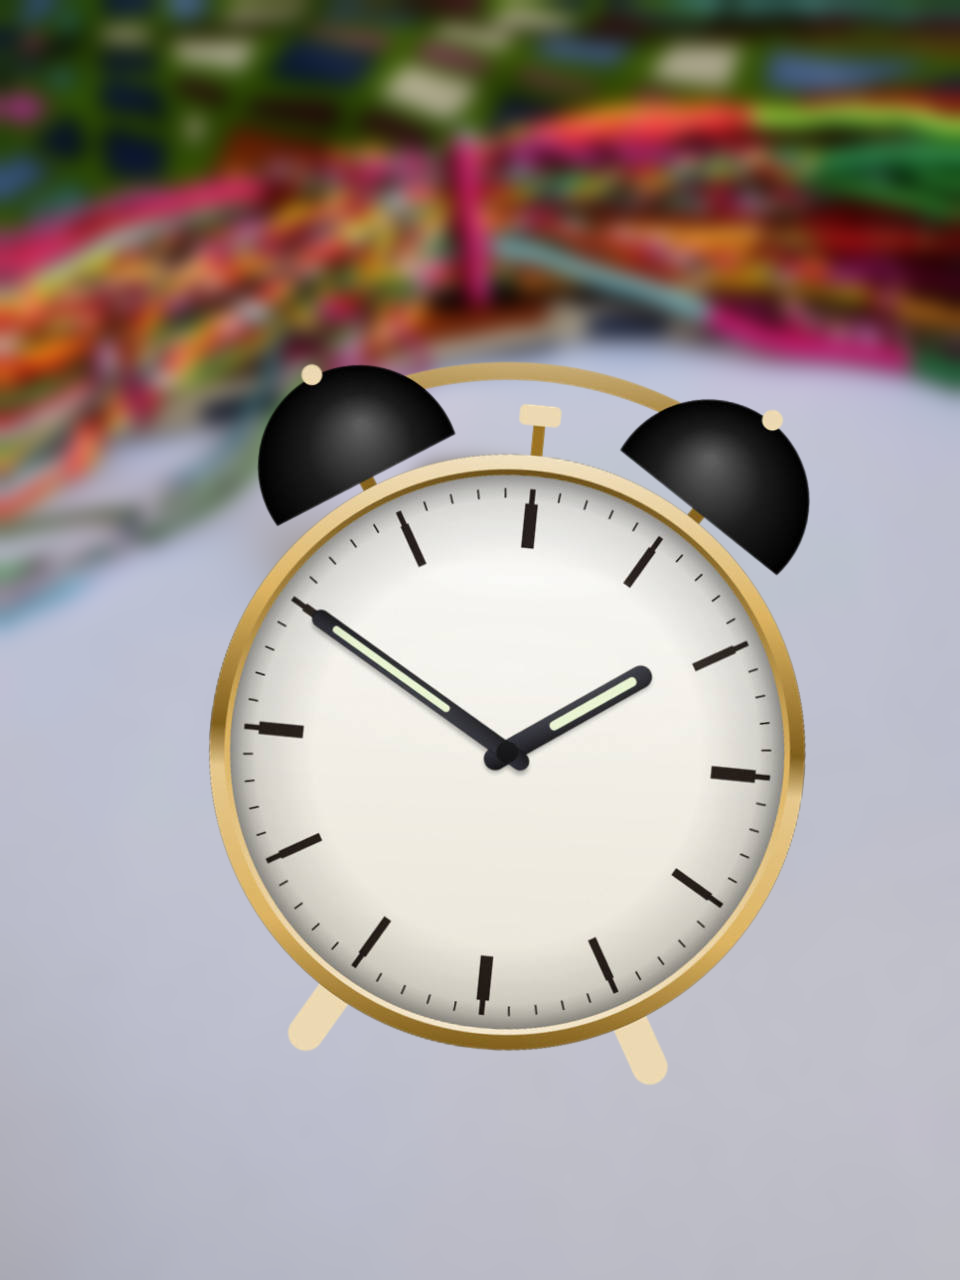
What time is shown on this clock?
1:50
